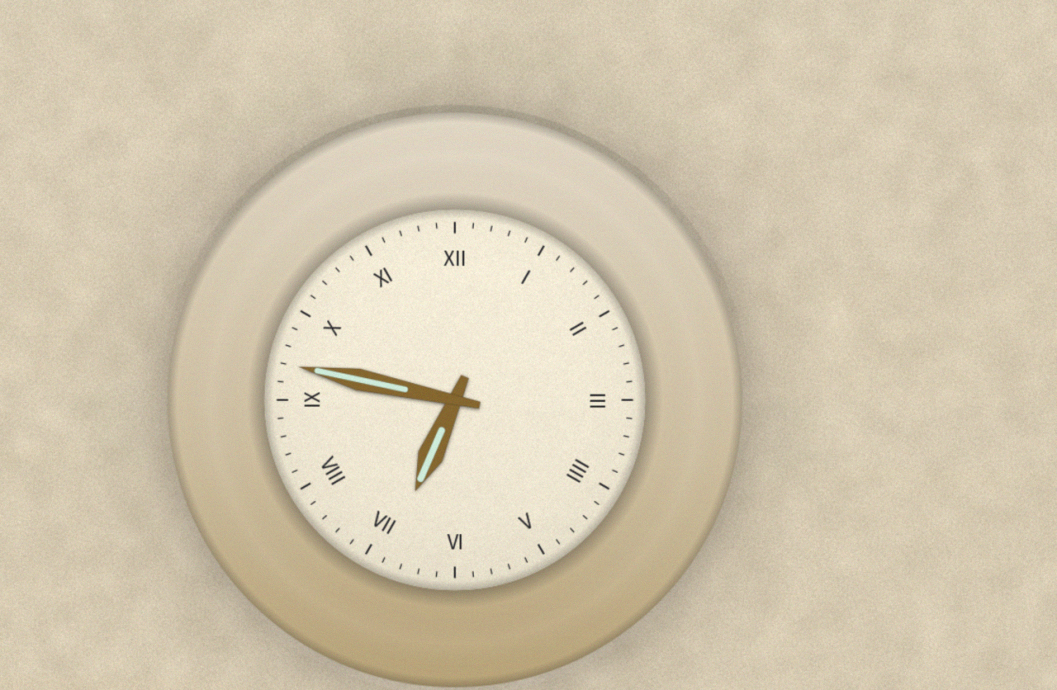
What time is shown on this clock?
6:47
